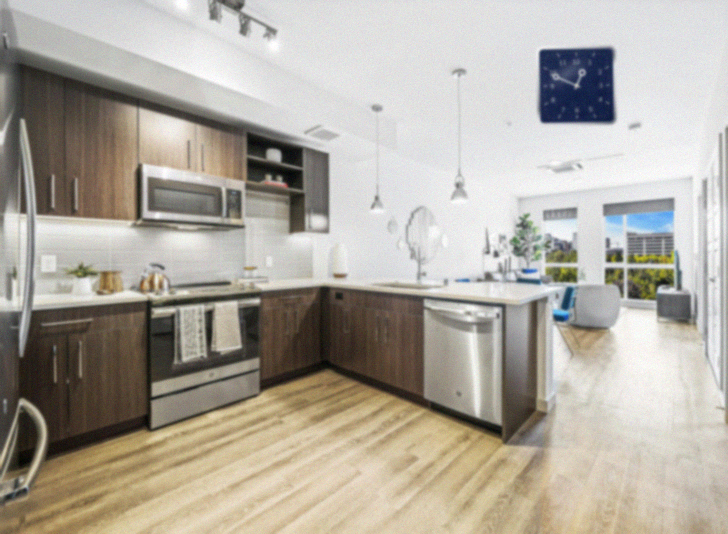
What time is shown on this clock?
12:49
